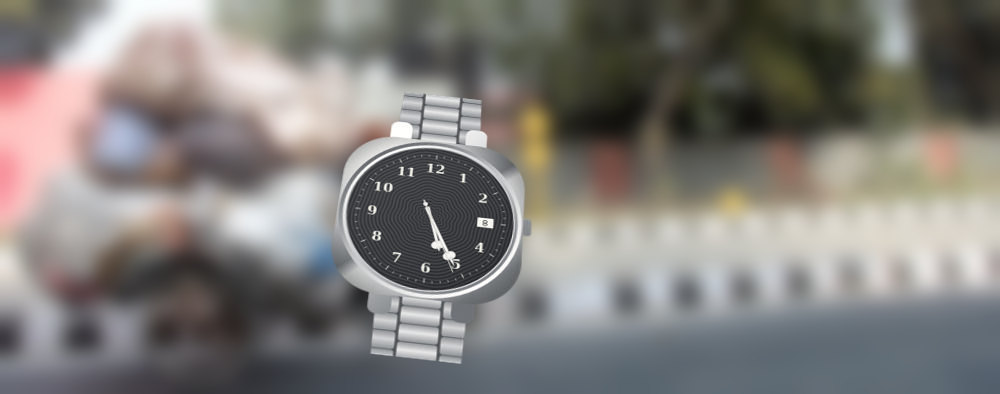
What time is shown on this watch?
5:25:26
